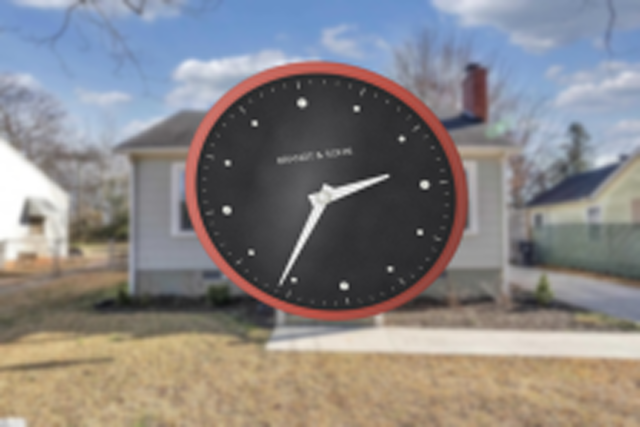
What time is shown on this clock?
2:36
